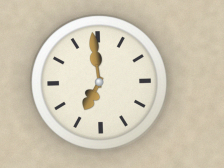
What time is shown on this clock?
6:59
